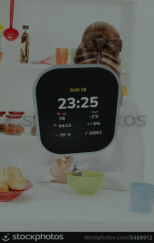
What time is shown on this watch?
23:25
